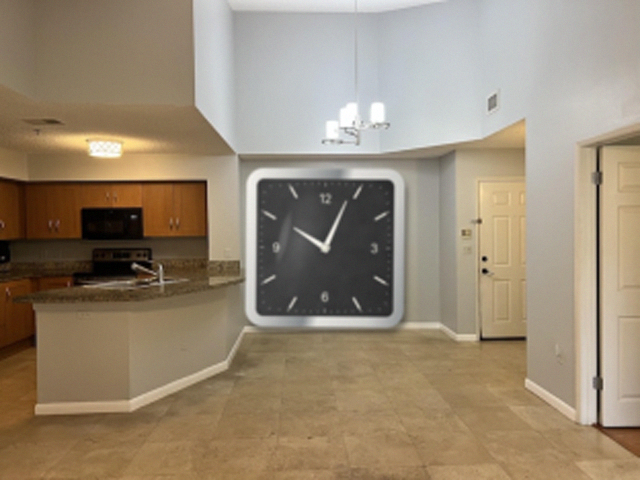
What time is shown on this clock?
10:04
